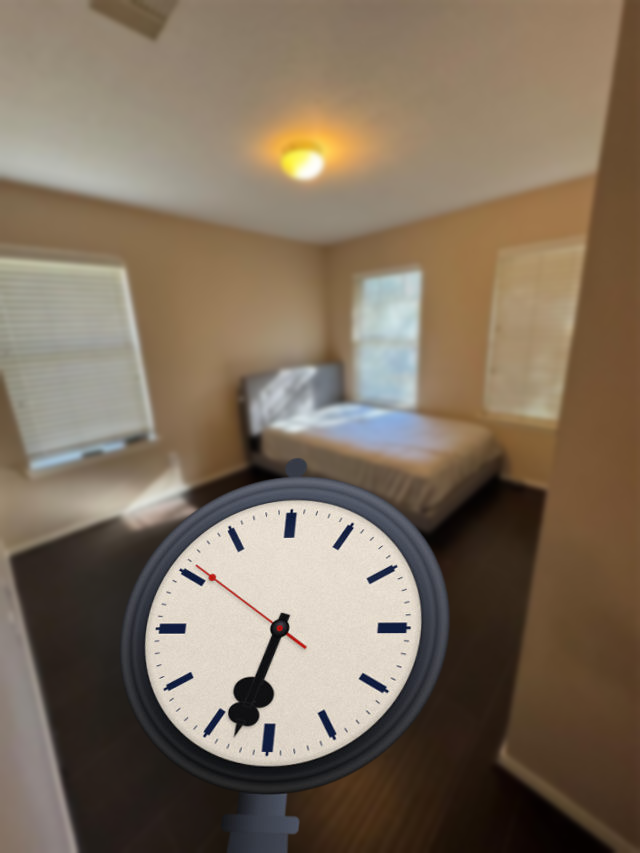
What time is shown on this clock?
6:32:51
